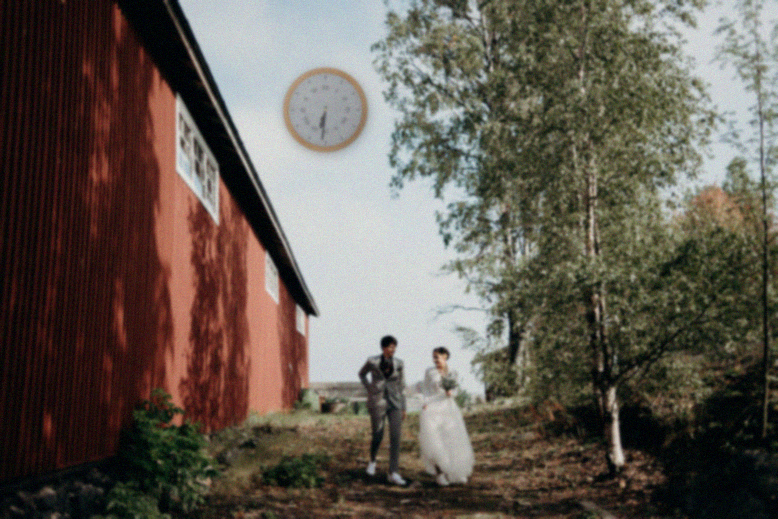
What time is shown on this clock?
6:31
